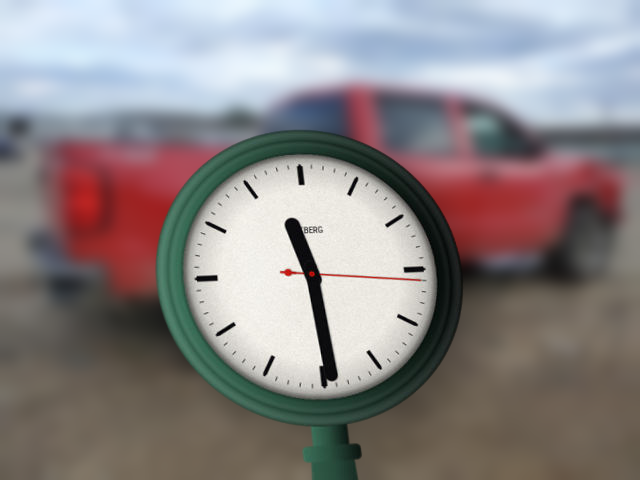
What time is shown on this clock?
11:29:16
